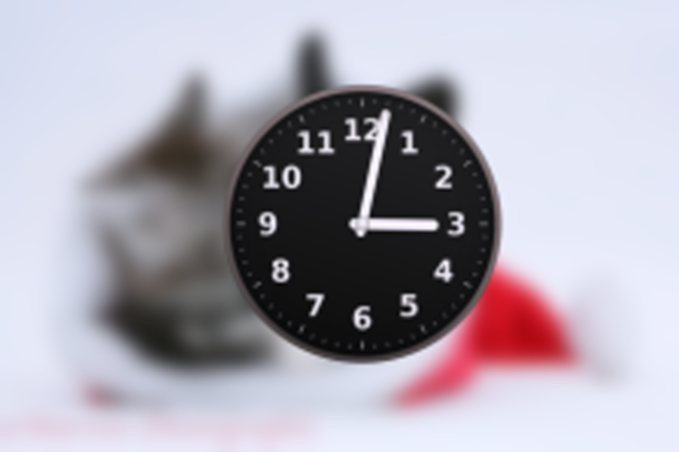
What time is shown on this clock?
3:02
